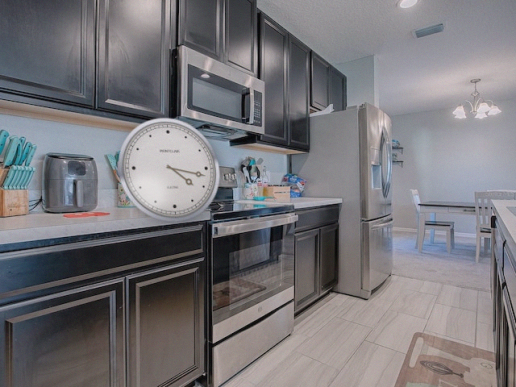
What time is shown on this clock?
4:17
